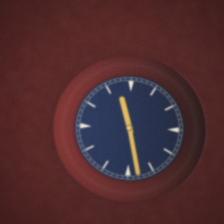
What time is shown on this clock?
11:28
